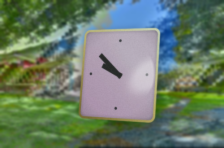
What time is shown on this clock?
9:52
